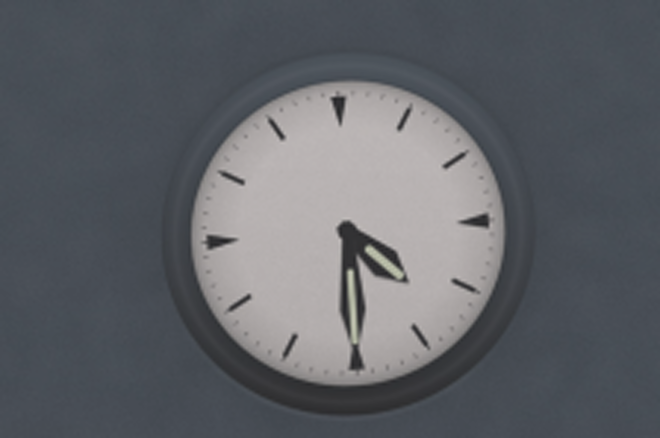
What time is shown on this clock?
4:30
